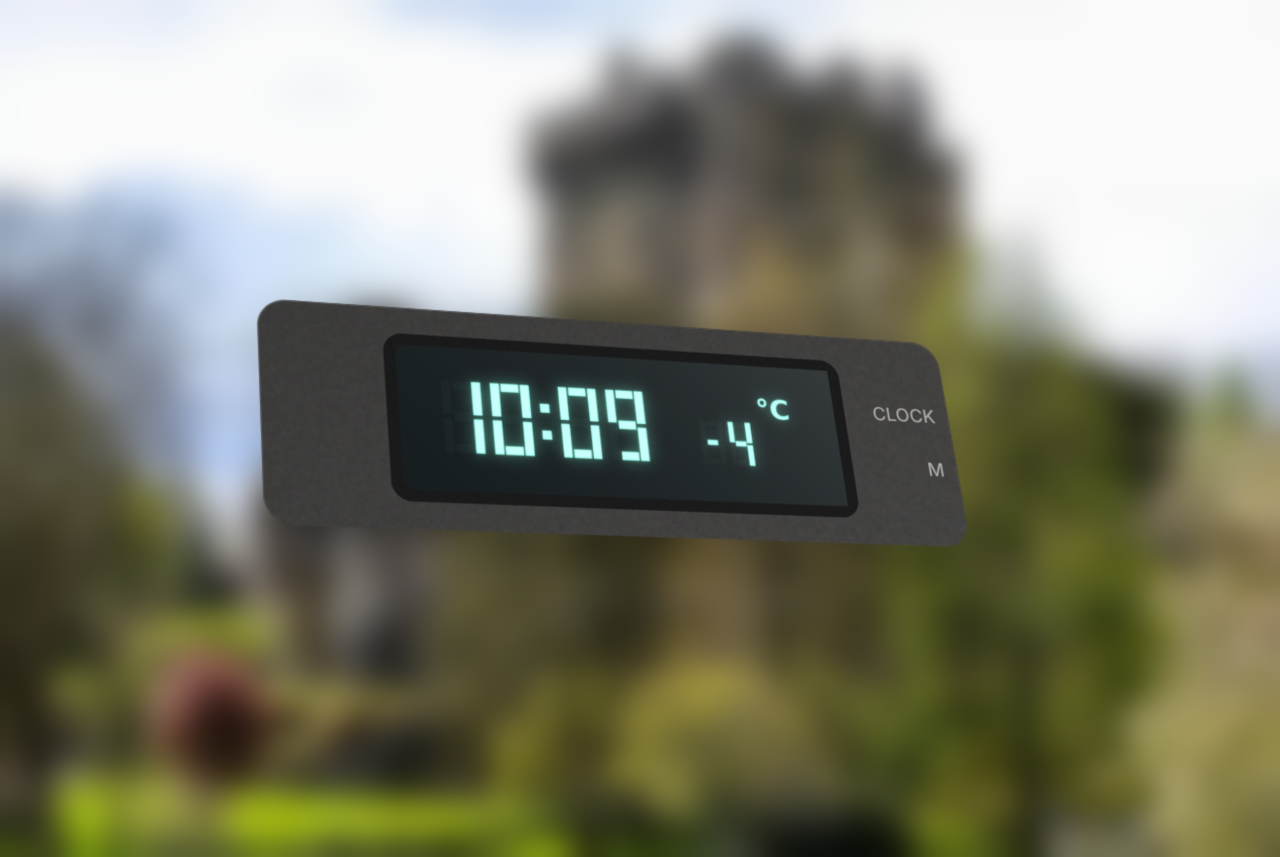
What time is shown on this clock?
10:09
